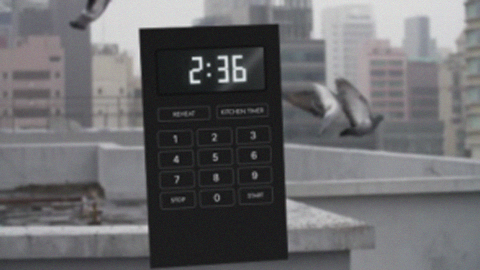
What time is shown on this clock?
2:36
